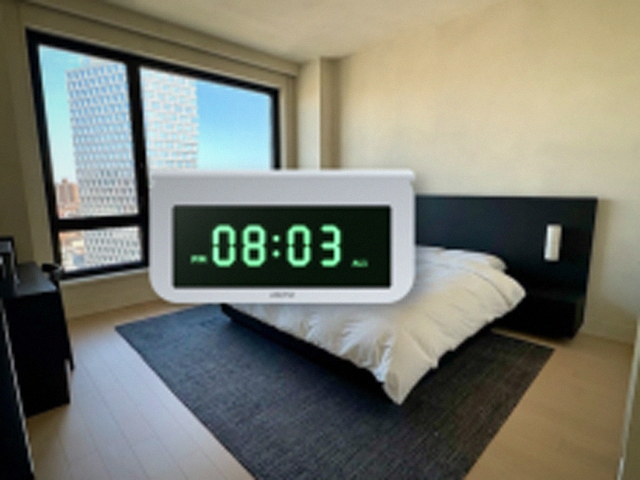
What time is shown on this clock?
8:03
